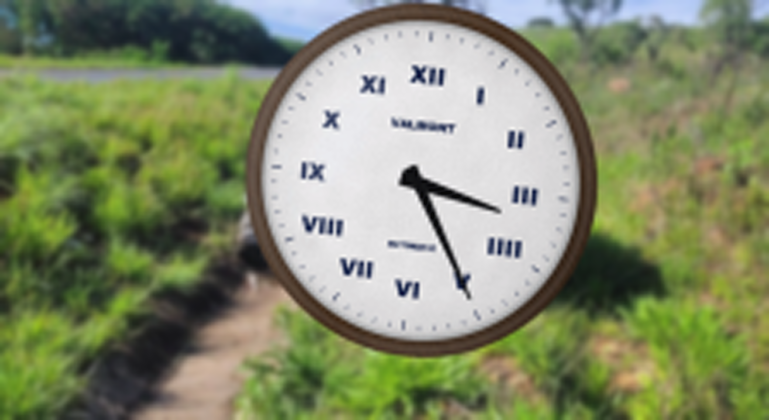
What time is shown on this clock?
3:25
